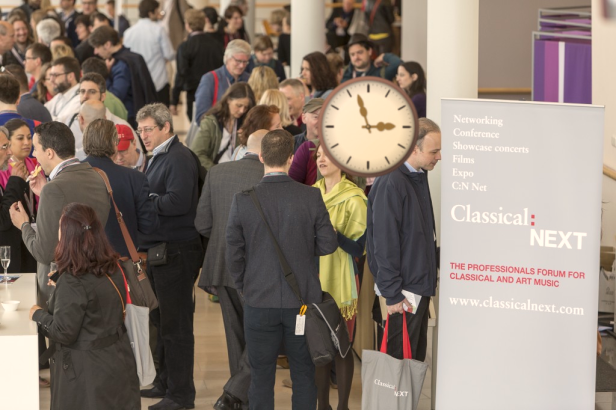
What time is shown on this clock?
2:57
